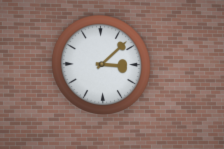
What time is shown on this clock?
3:08
